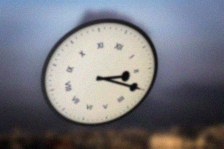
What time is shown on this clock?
2:15
